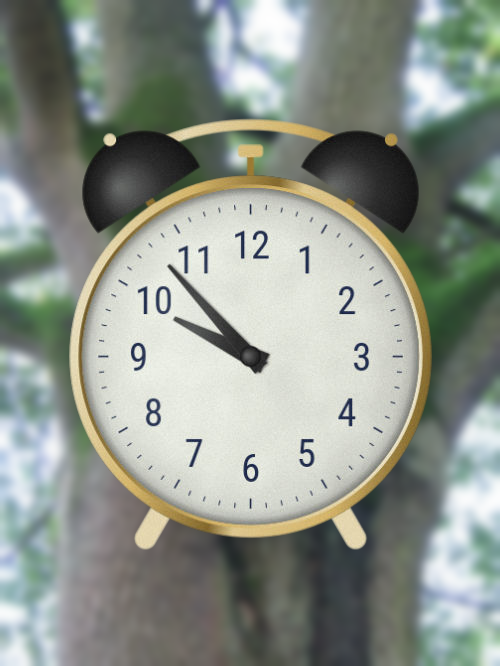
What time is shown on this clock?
9:53
